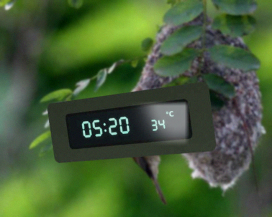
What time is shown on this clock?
5:20
